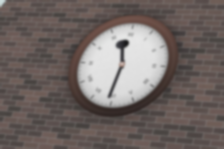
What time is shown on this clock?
11:31
